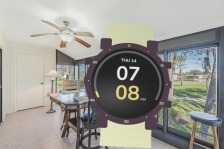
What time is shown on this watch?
7:08
